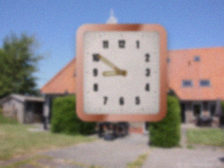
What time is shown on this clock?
8:51
